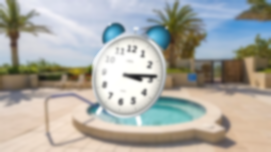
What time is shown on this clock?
3:14
